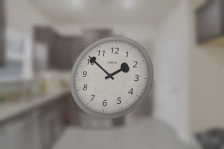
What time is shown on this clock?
1:51
